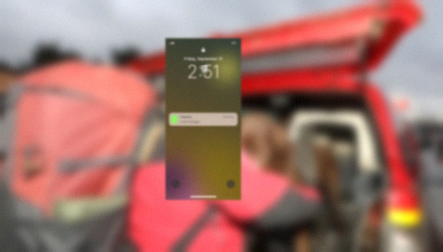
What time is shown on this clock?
2:51
